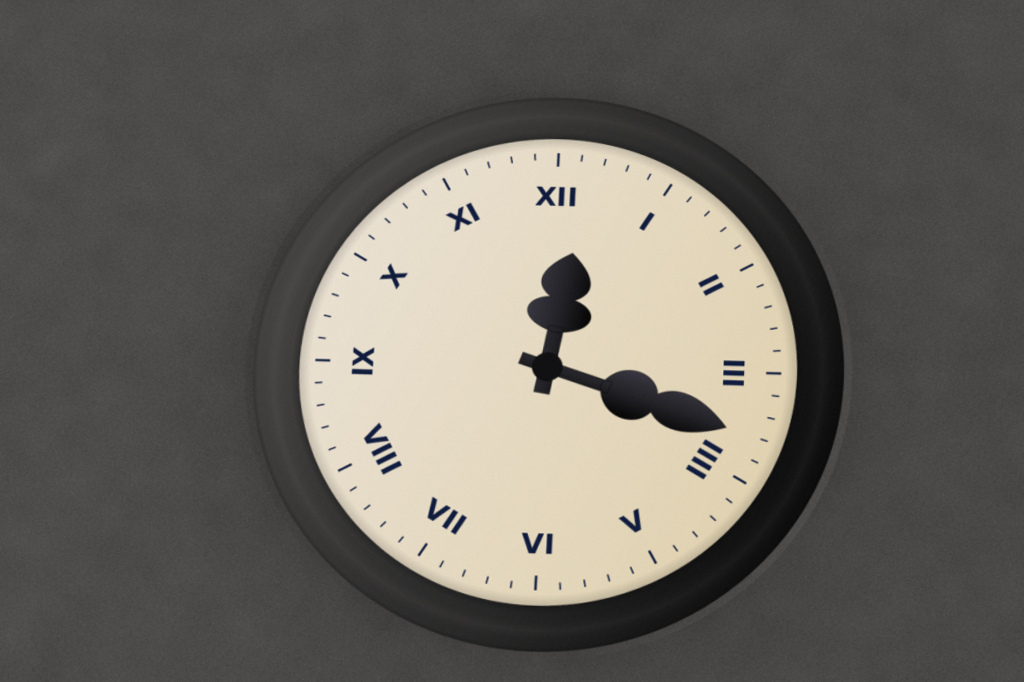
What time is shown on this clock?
12:18
